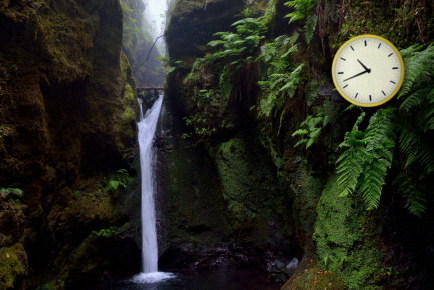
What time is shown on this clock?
10:42
